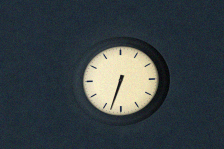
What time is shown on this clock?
6:33
